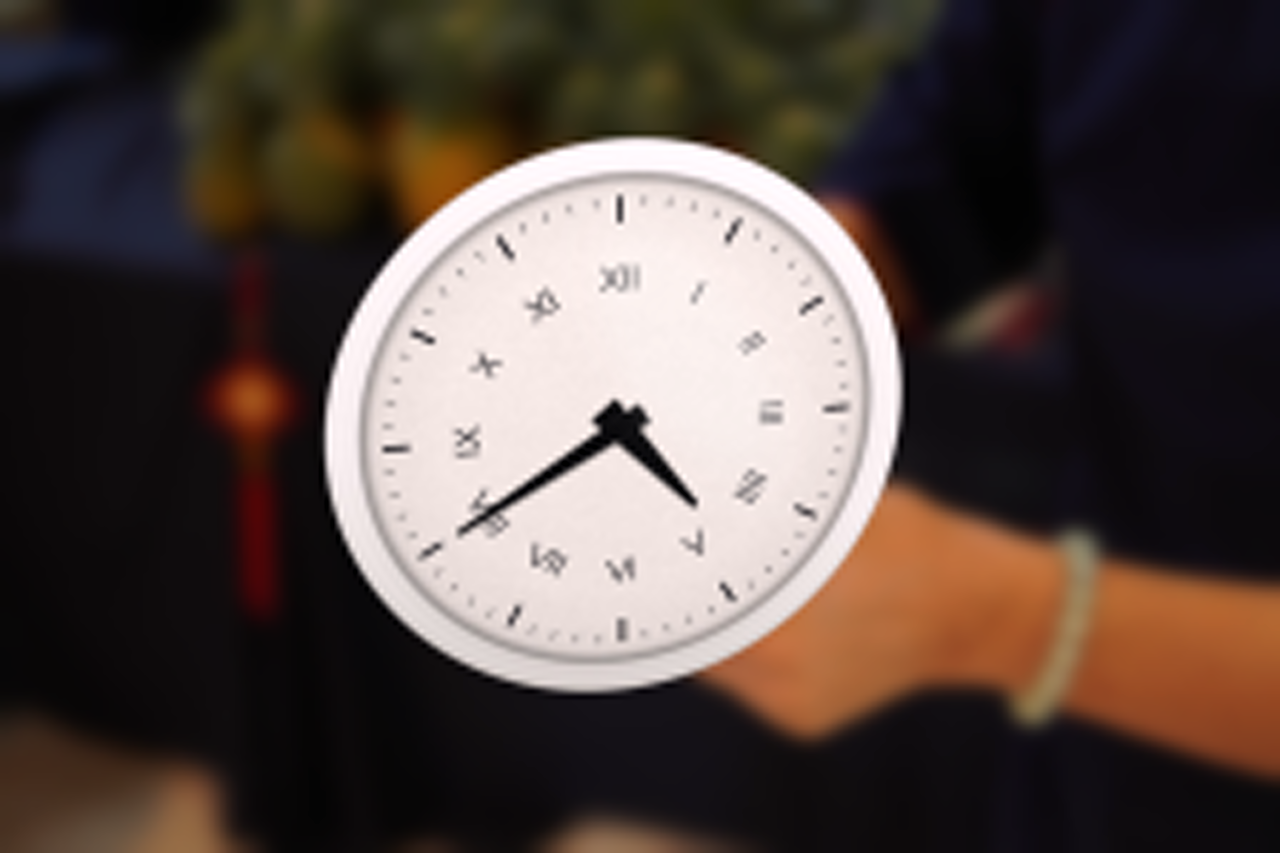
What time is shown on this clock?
4:40
